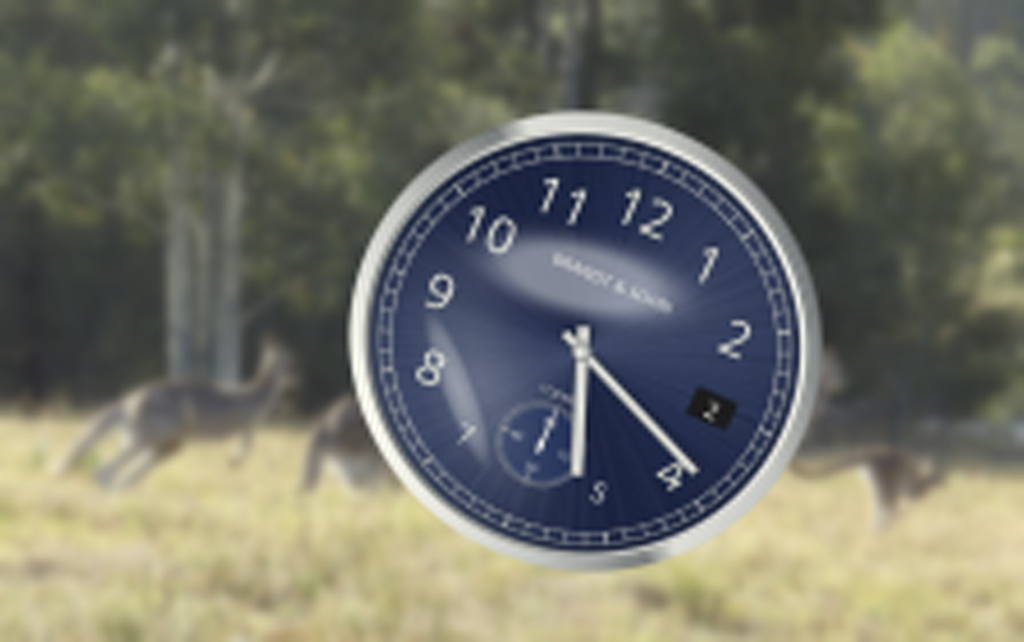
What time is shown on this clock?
5:19
